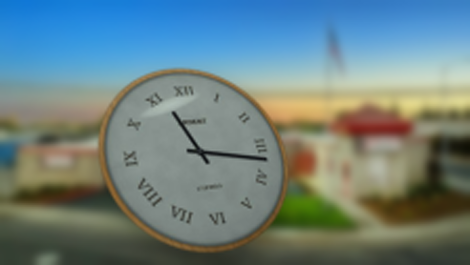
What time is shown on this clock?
11:17
